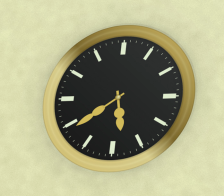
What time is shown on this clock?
5:39
